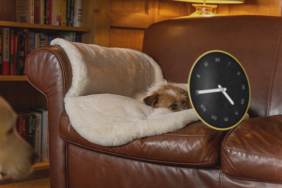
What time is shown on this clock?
4:45
